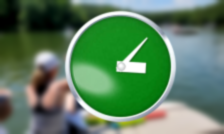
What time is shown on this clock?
3:07
